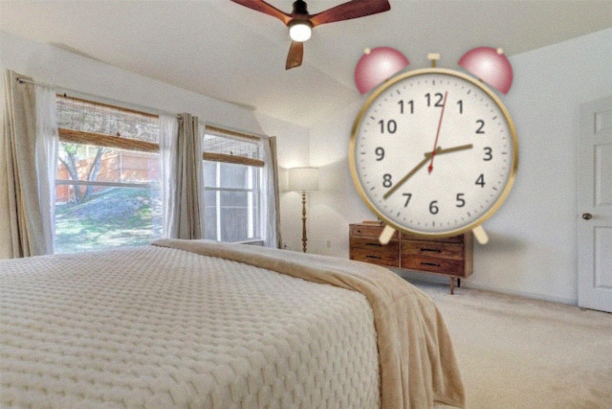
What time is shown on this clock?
2:38:02
